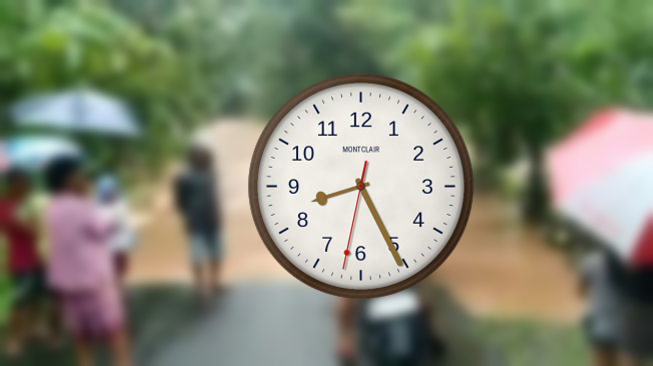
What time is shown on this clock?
8:25:32
